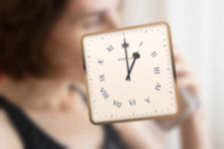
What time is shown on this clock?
1:00
